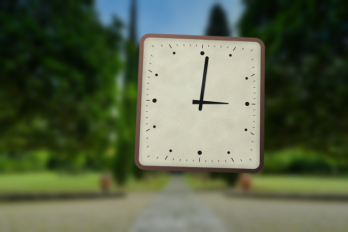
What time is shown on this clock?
3:01
